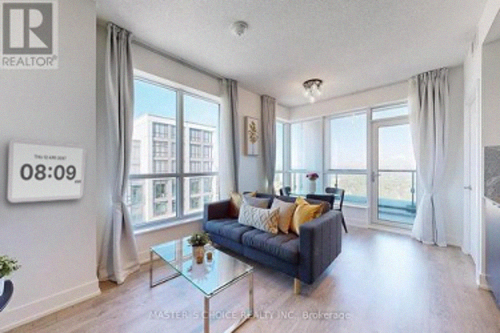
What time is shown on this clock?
8:09
